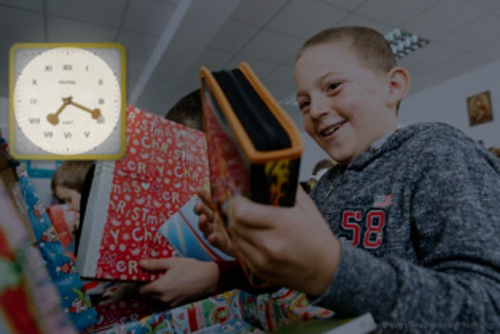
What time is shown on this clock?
7:19
